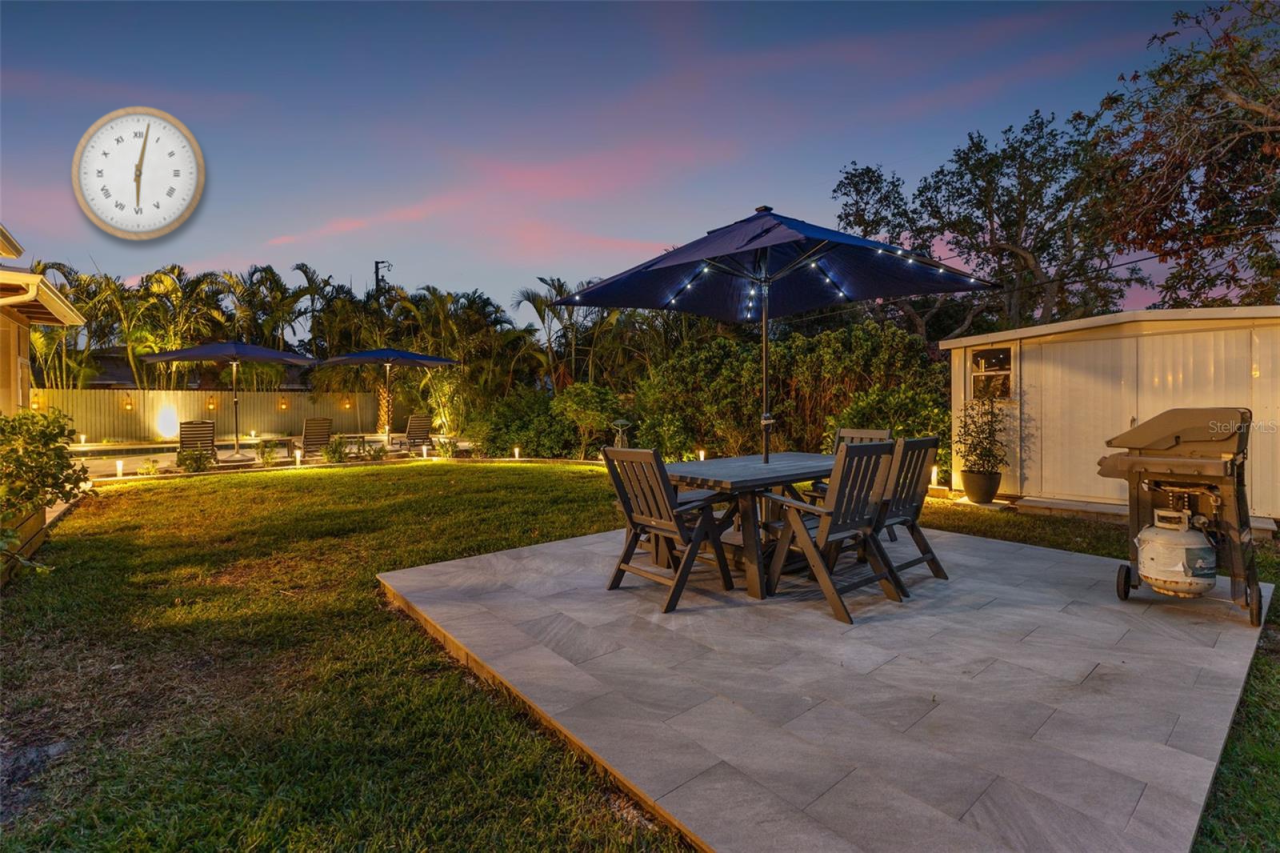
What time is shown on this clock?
6:02
